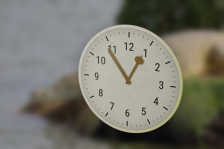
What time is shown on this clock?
12:54
